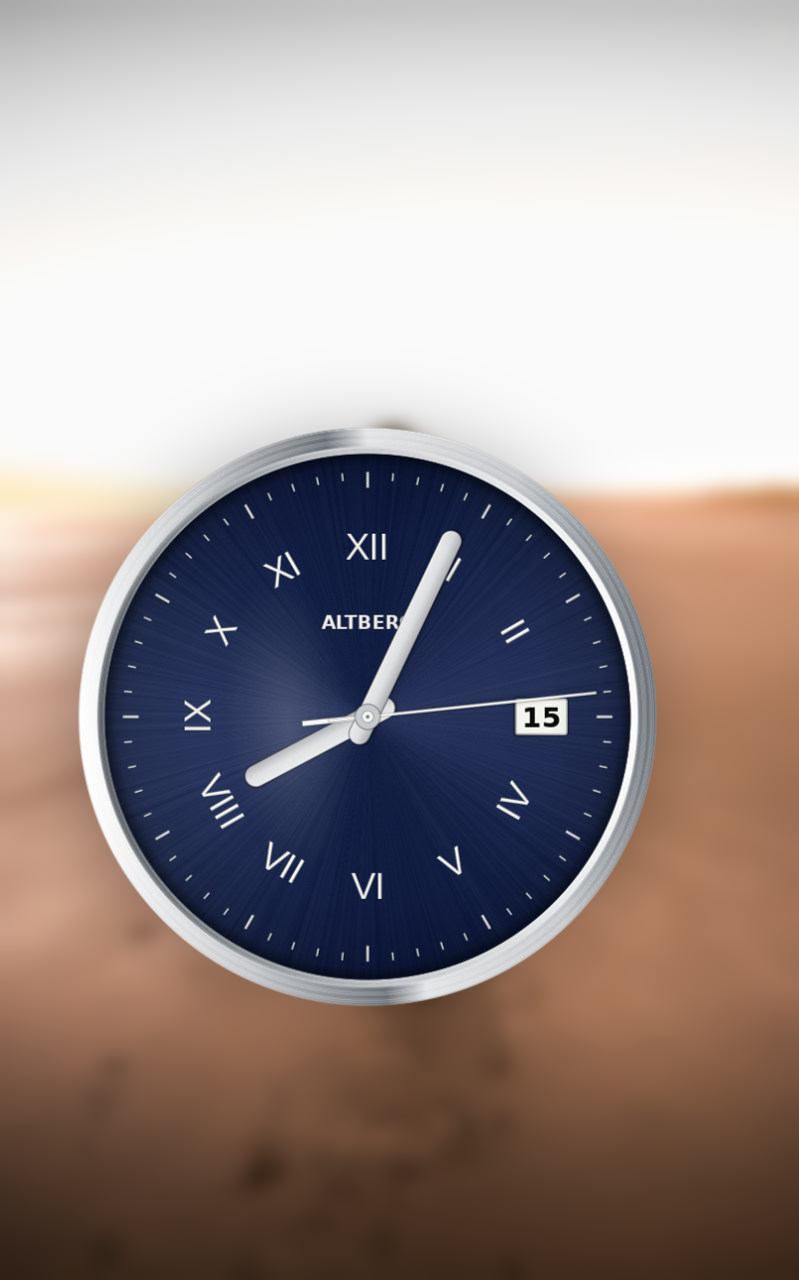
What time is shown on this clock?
8:04:14
